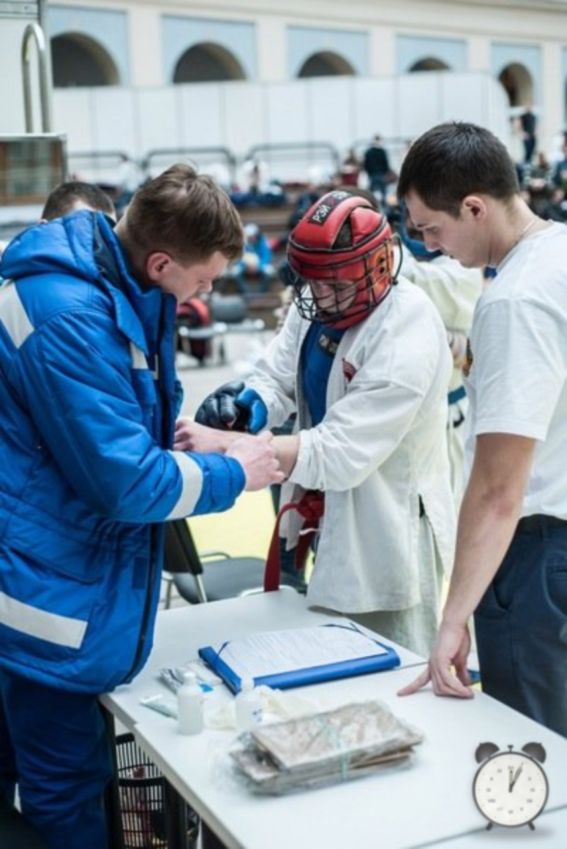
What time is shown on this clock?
12:04
